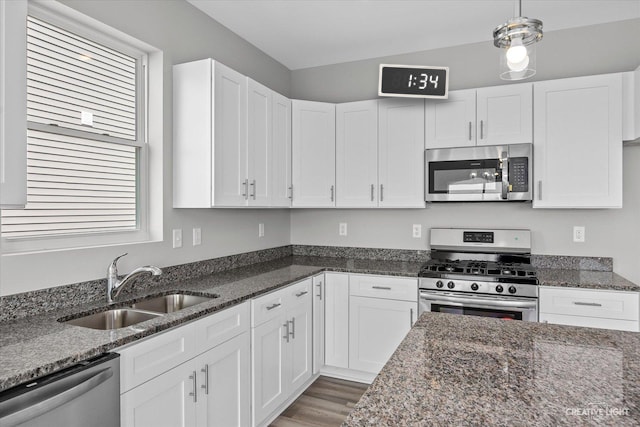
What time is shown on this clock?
1:34
